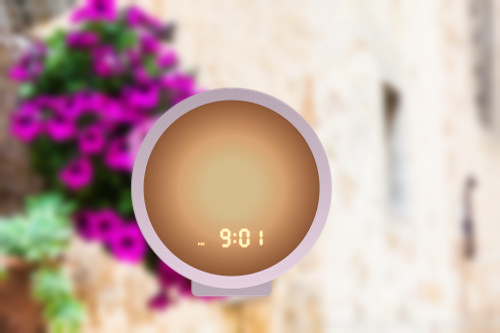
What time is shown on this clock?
9:01
